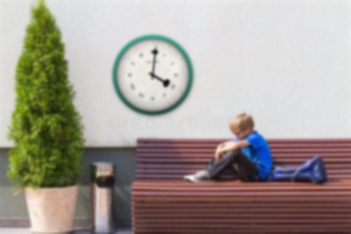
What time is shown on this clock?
4:01
